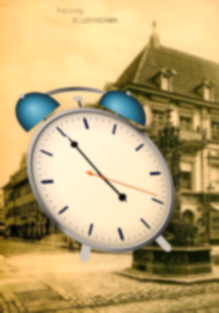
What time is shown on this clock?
4:55:19
